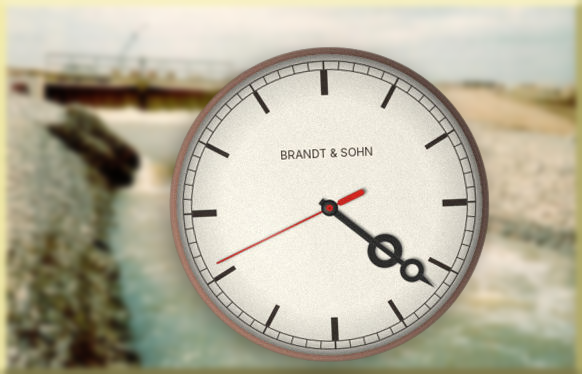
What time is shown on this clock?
4:21:41
